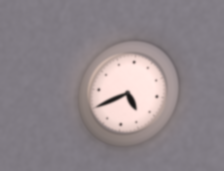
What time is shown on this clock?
4:40
